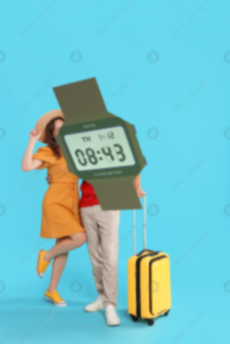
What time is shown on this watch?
8:43
